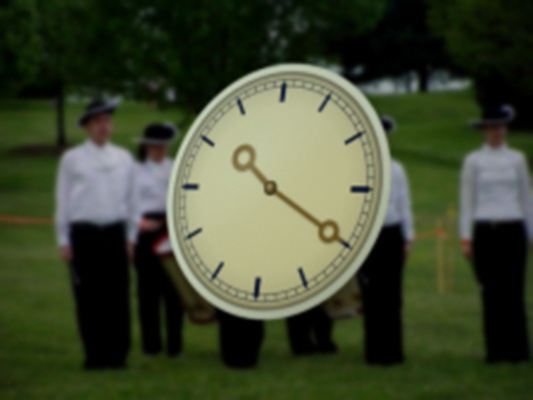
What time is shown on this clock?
10:20
